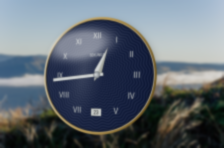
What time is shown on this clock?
12:44
